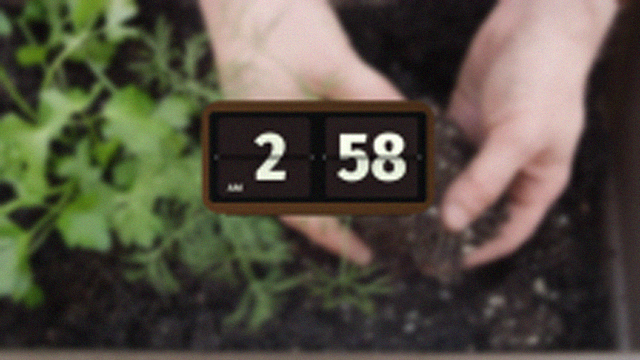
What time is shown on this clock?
2:58
